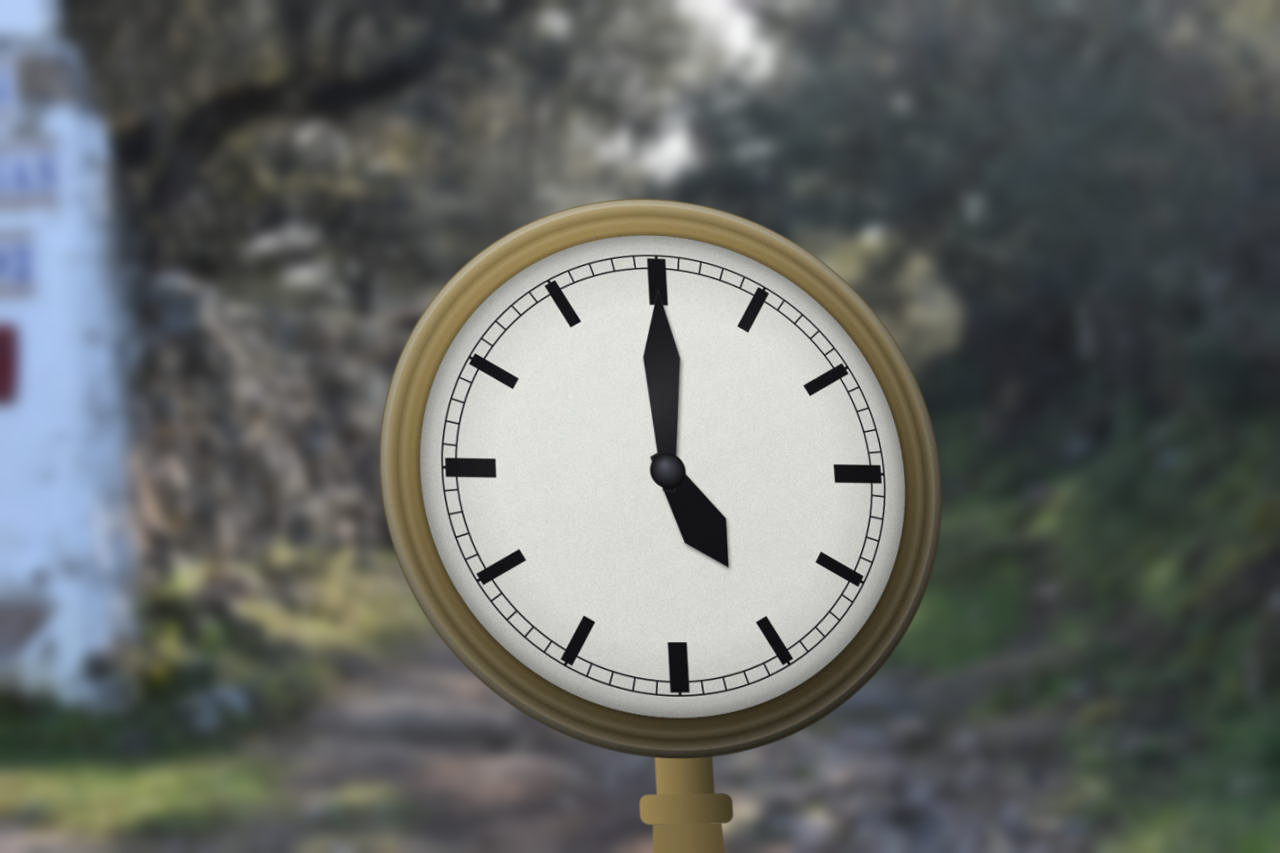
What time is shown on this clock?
5:00
